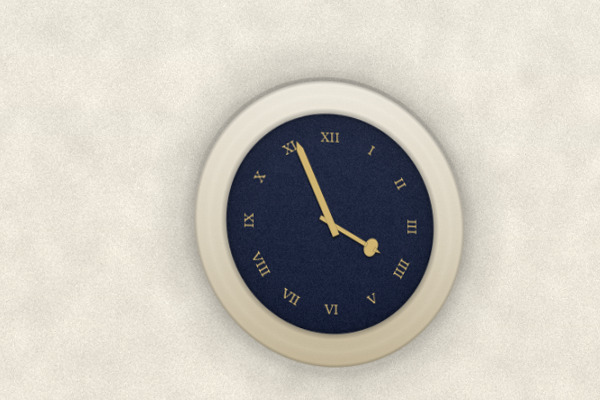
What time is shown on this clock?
3:56
